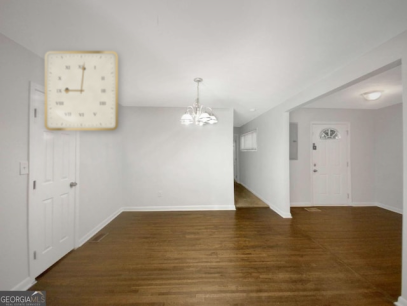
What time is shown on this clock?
9:01
